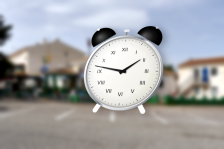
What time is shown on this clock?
1:47
